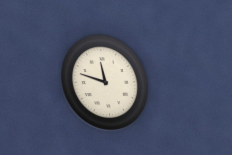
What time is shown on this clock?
11:48
